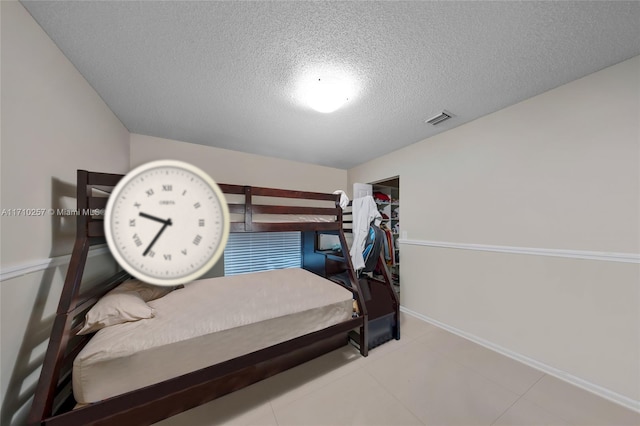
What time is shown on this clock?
9:36
